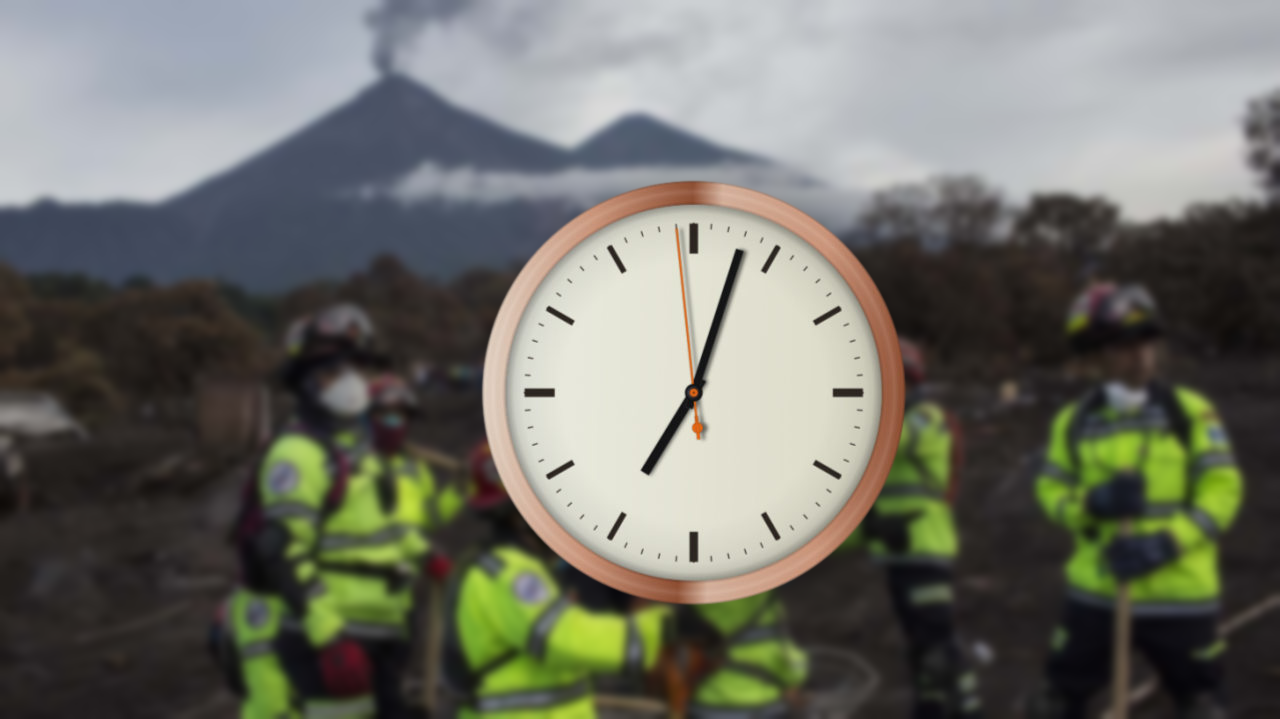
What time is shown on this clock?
7:02:59
